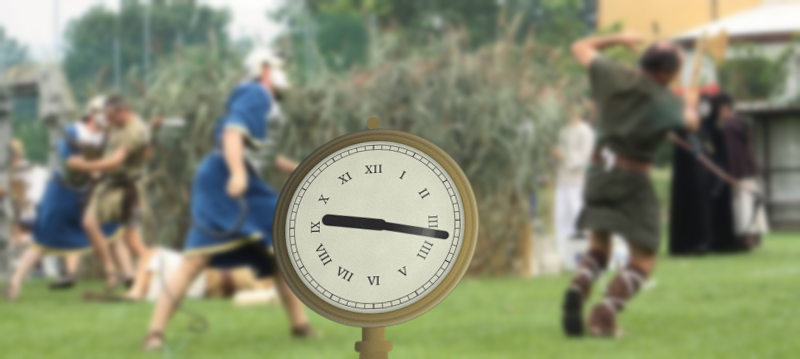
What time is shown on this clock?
9:17
